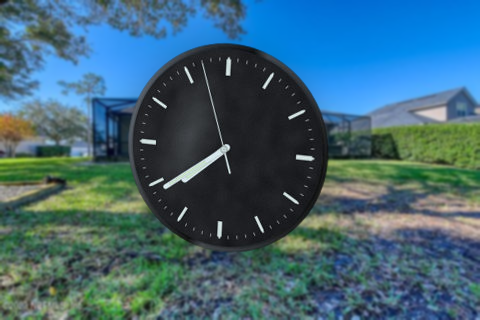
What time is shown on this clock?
7:38:57
